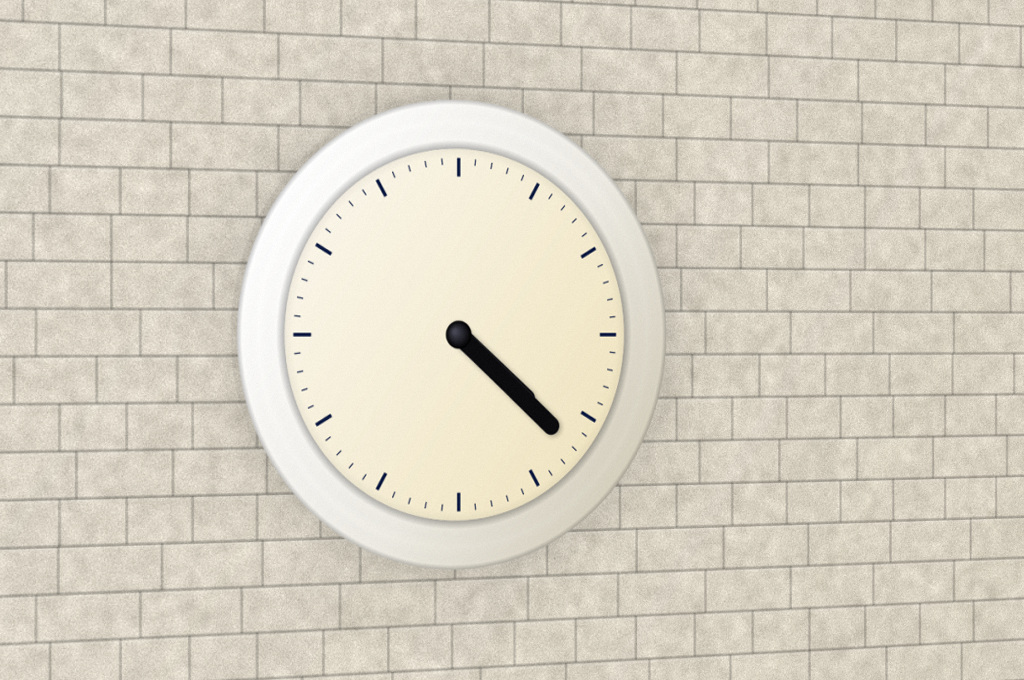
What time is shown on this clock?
4:22
